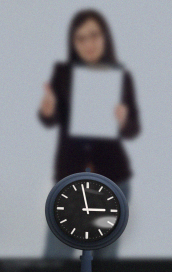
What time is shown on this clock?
2:58
